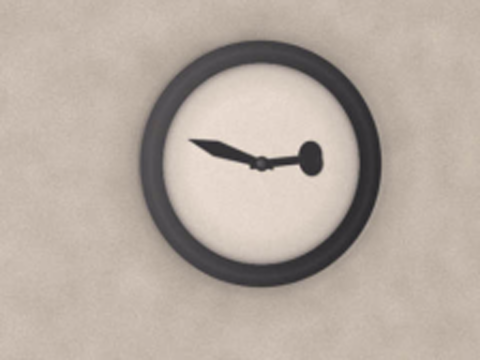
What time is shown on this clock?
2:48
